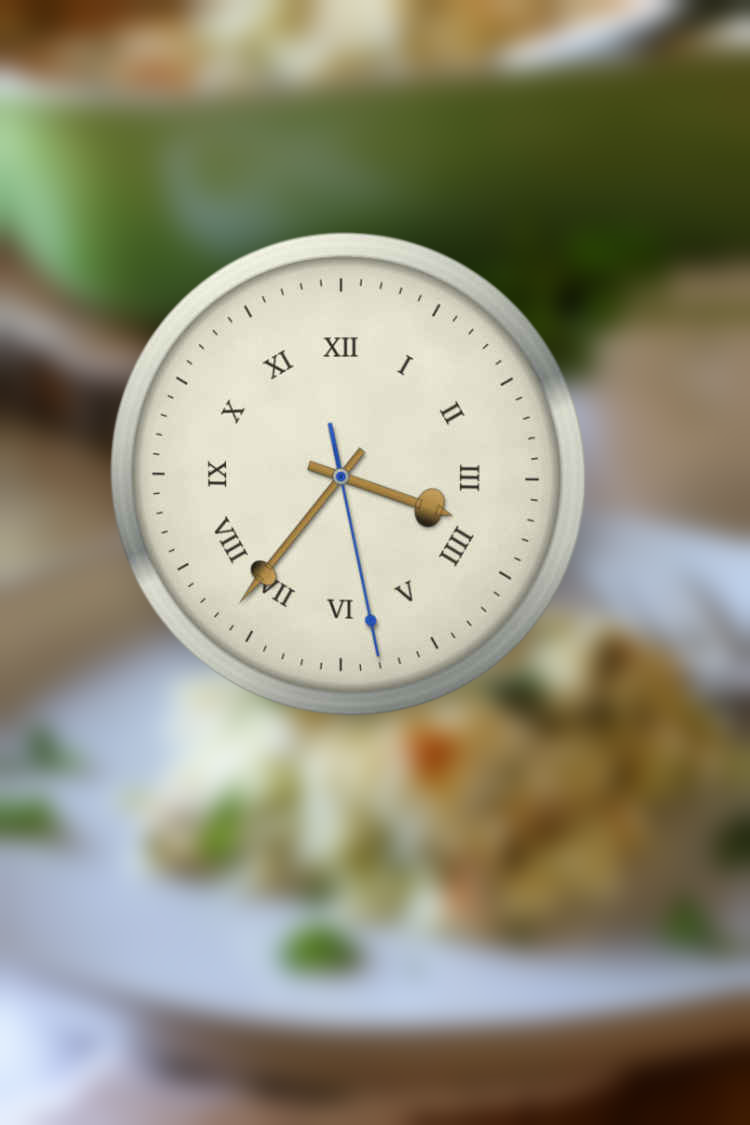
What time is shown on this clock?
3:36:28
